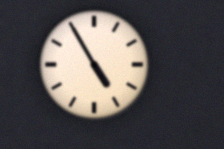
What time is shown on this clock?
4:55
